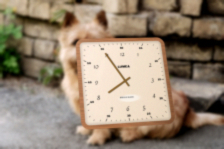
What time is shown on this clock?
7:55
